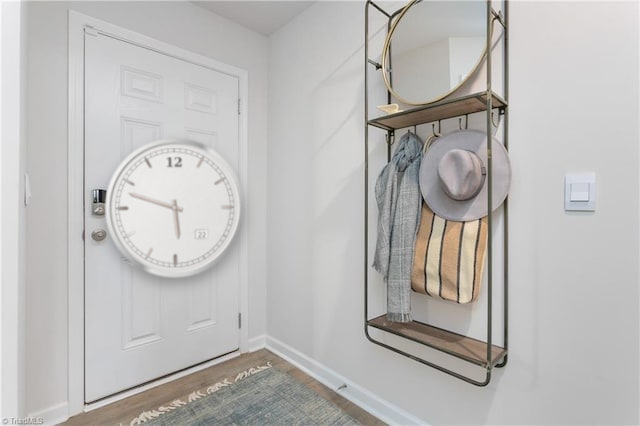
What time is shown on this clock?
5:48
